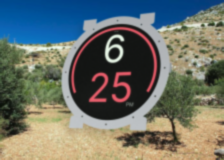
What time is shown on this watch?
6:25
